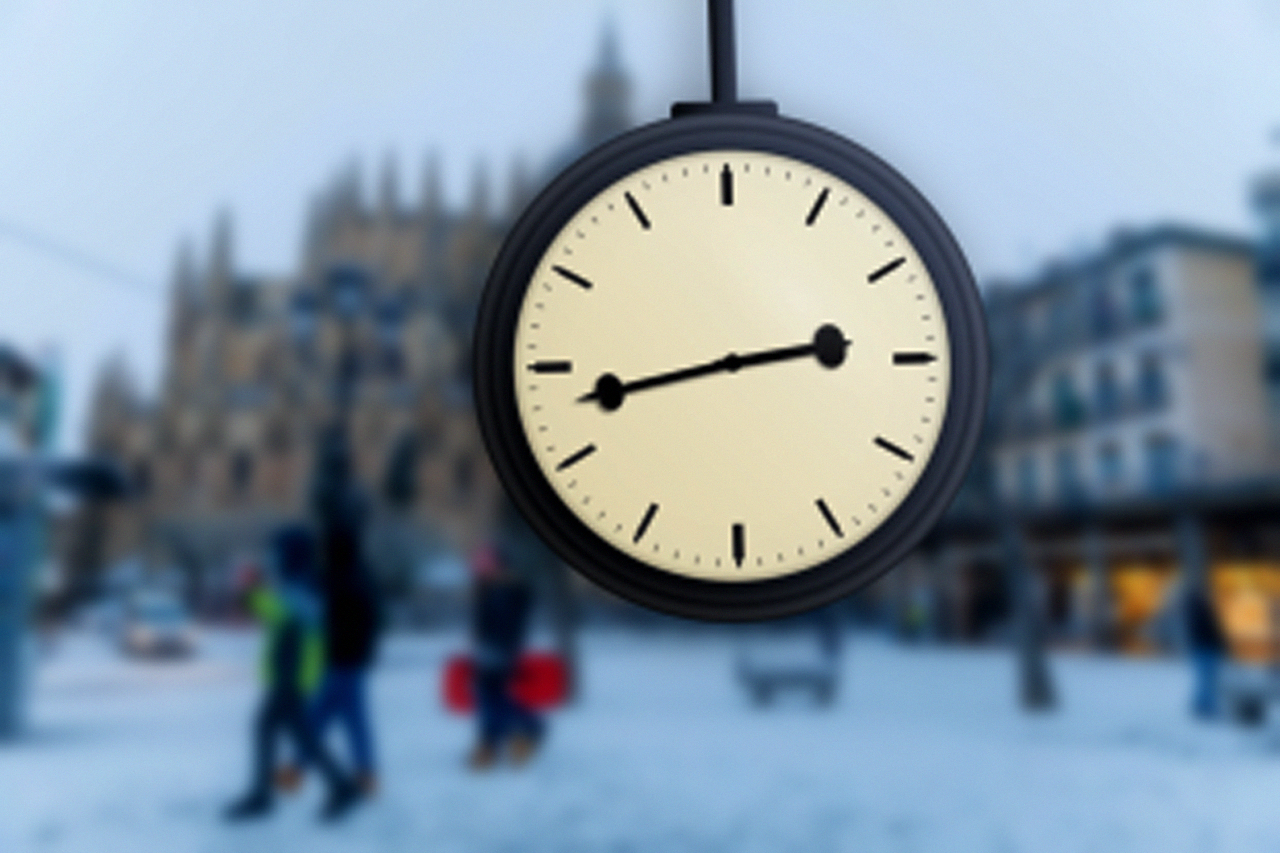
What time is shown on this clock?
2:43
